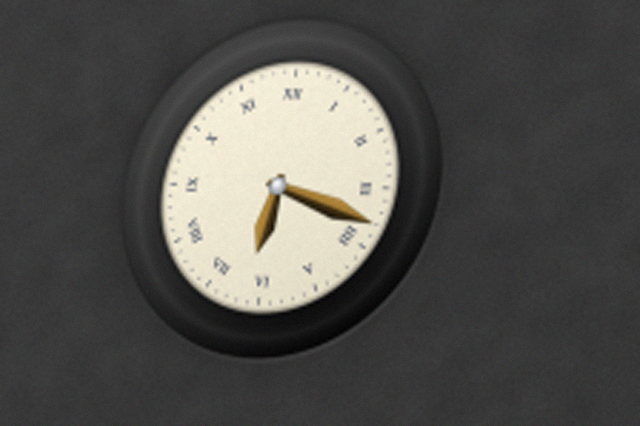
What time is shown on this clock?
6:18
